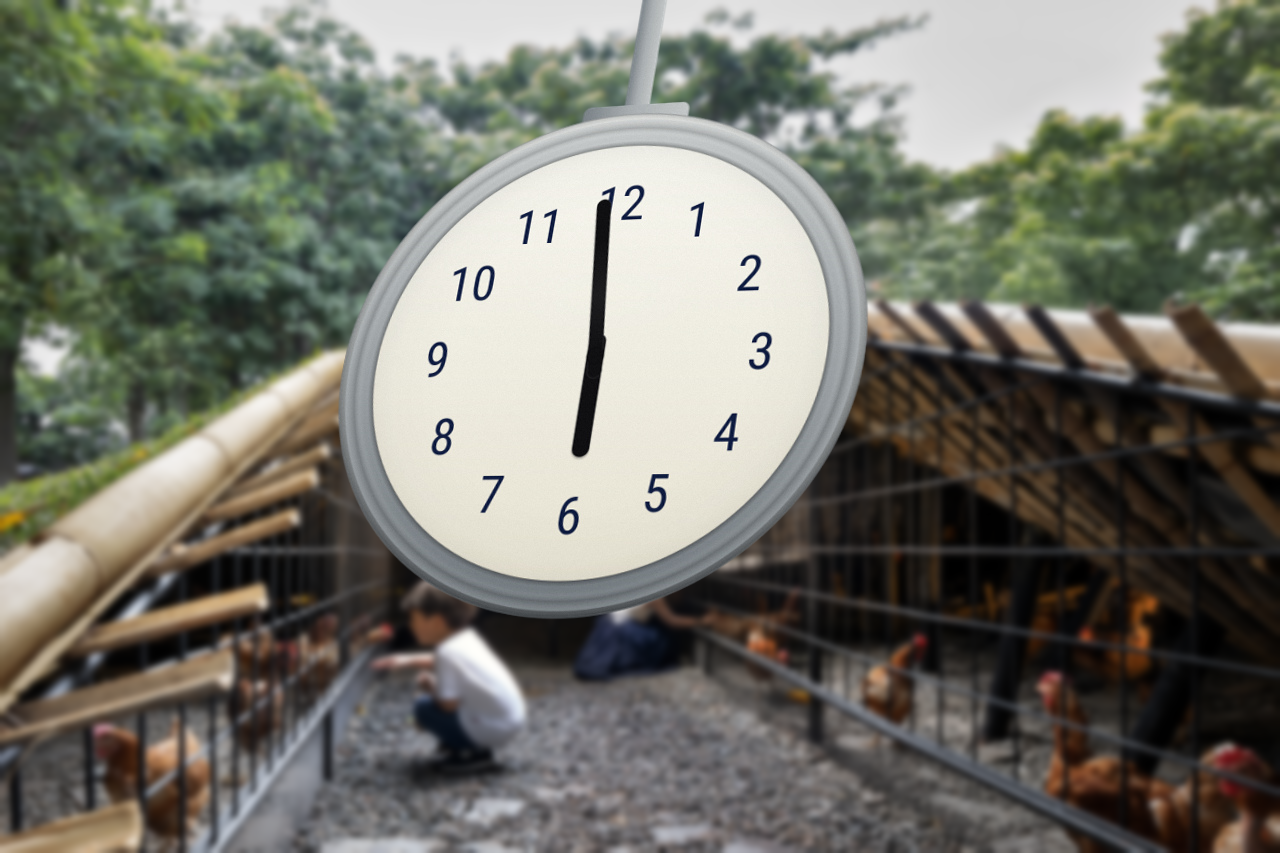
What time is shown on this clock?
5:59
